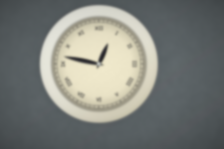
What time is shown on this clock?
12:47
